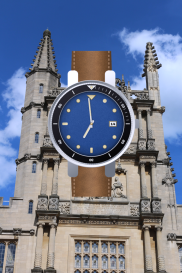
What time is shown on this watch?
6:59
